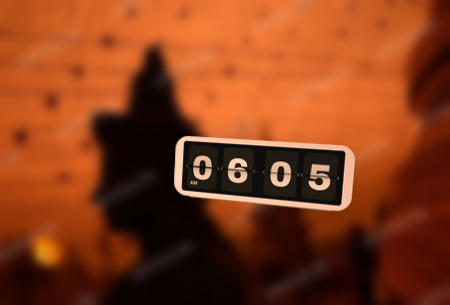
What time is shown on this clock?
6:05
